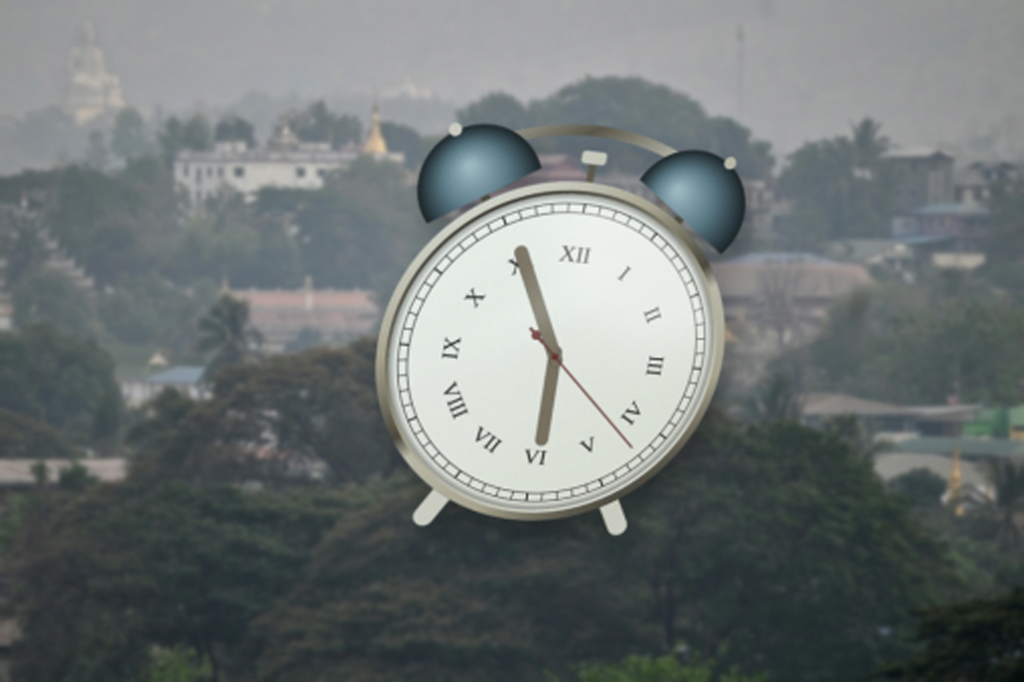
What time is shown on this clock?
5:55:22
